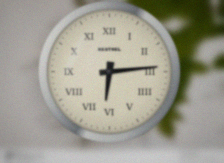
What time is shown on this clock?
6:14
